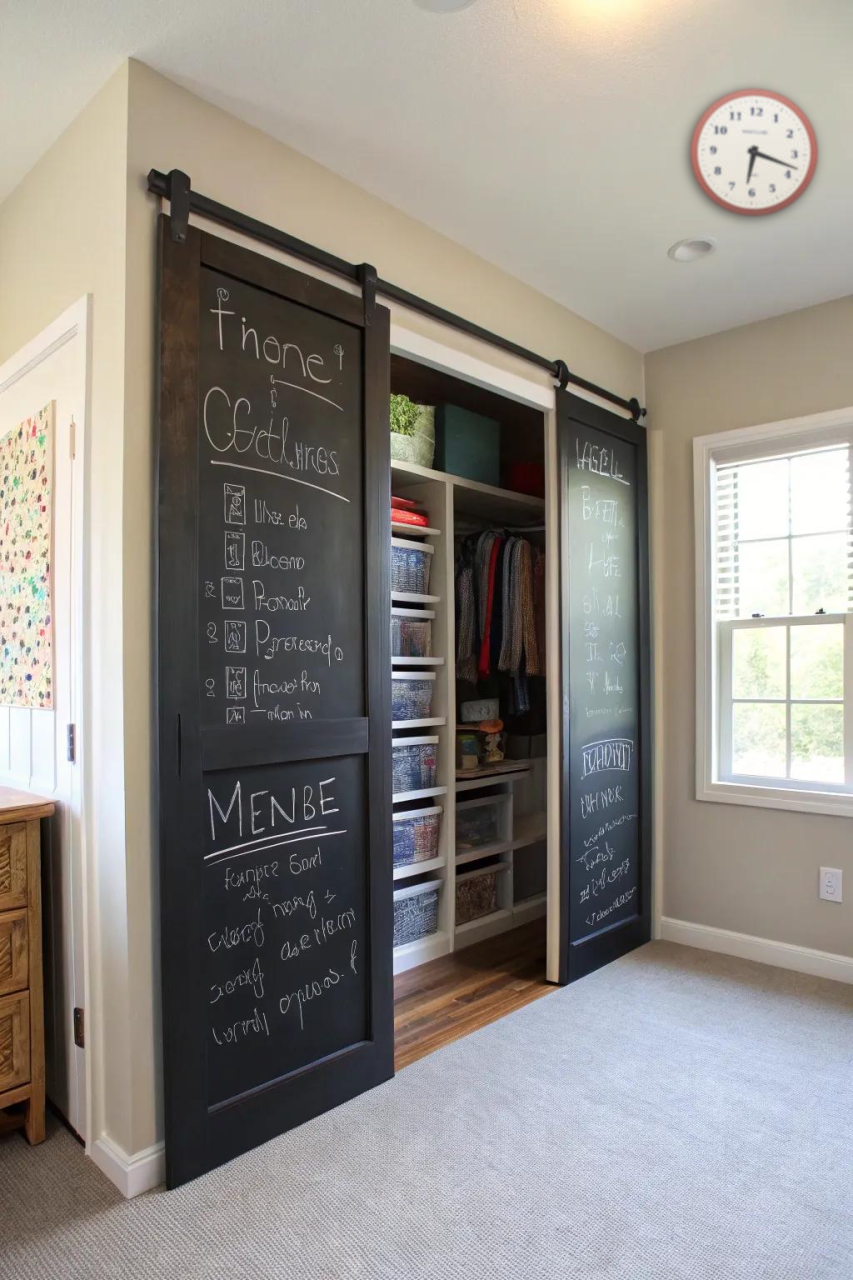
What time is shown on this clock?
6:18
